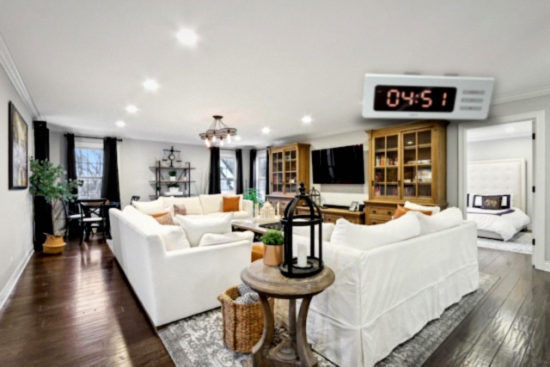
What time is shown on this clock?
4:51
